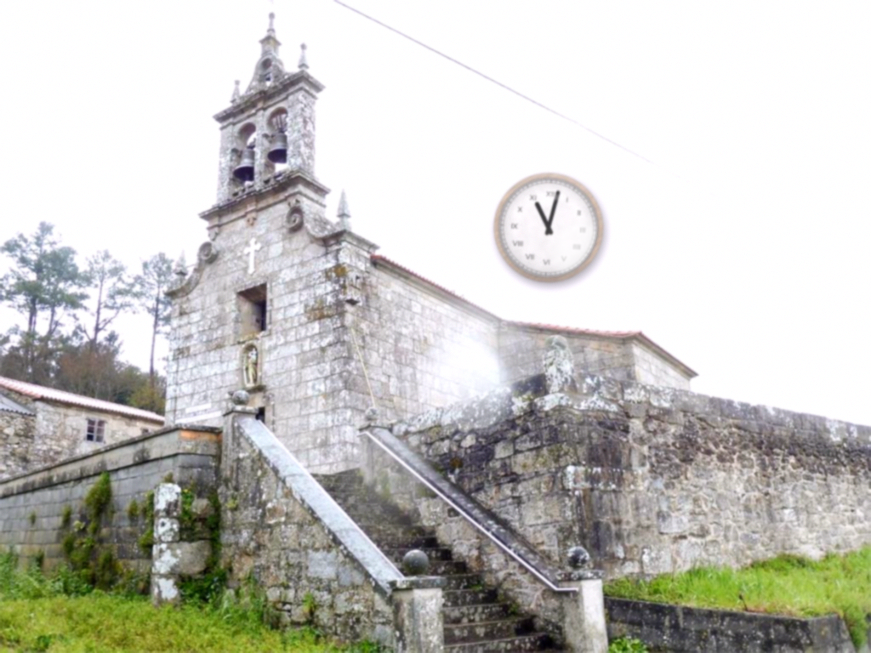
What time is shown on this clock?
11:02
